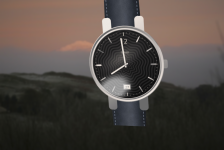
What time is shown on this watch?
7:59
